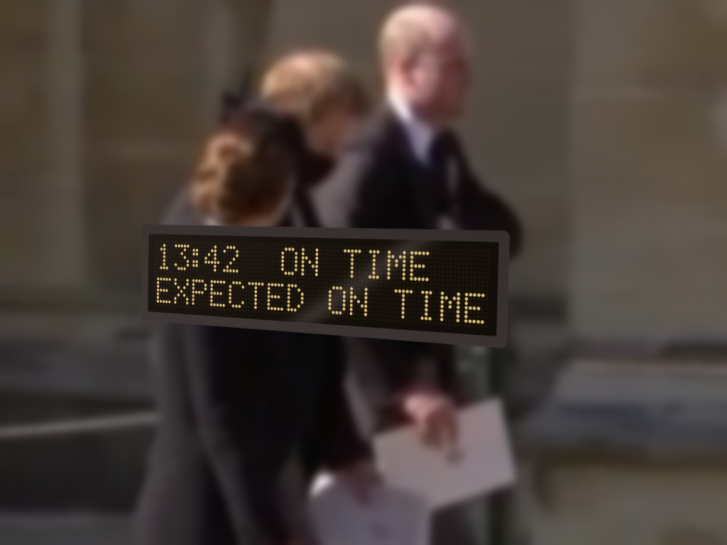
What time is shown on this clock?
13:42
